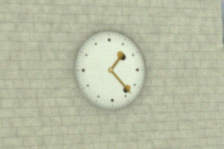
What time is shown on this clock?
1:23
